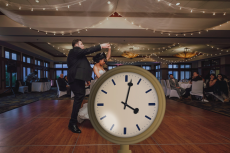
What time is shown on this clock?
4:02
